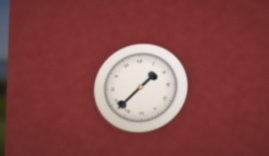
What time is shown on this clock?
1:38
